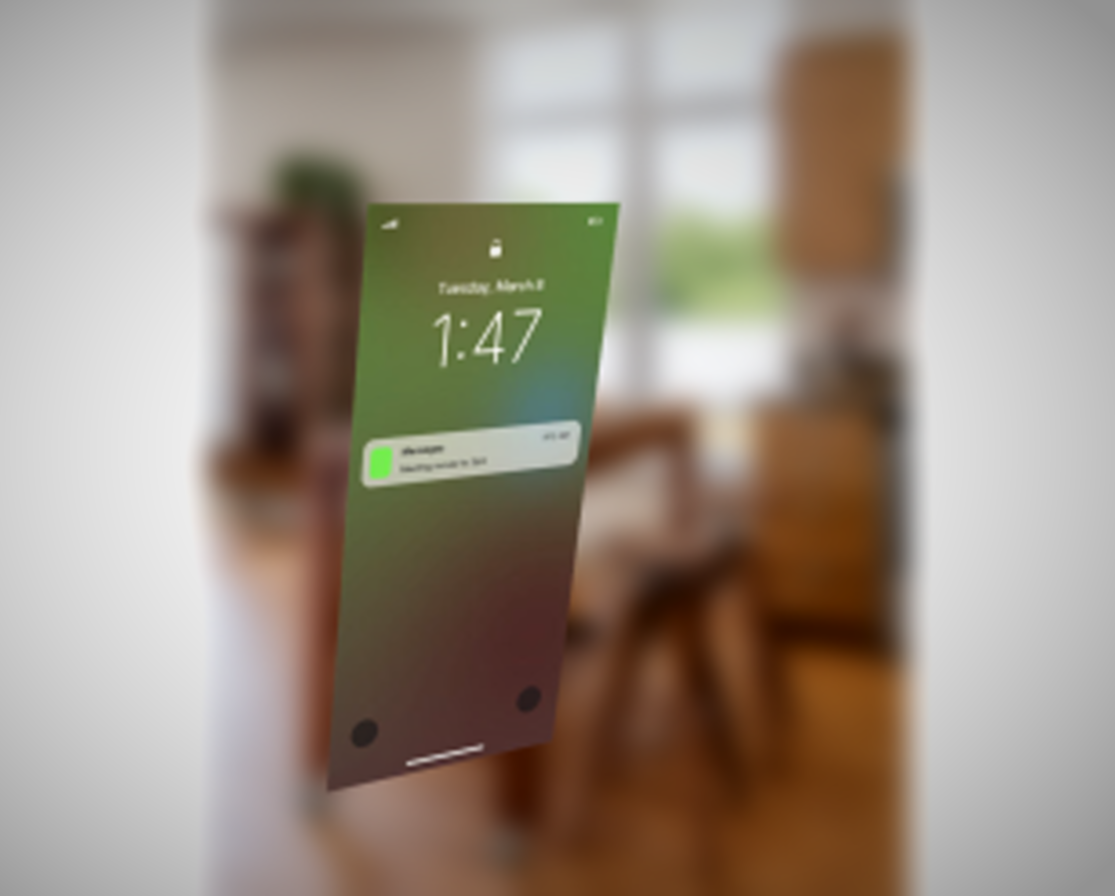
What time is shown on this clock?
1:47
